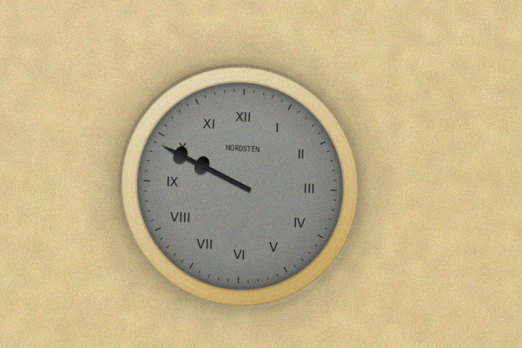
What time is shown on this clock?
9:49
